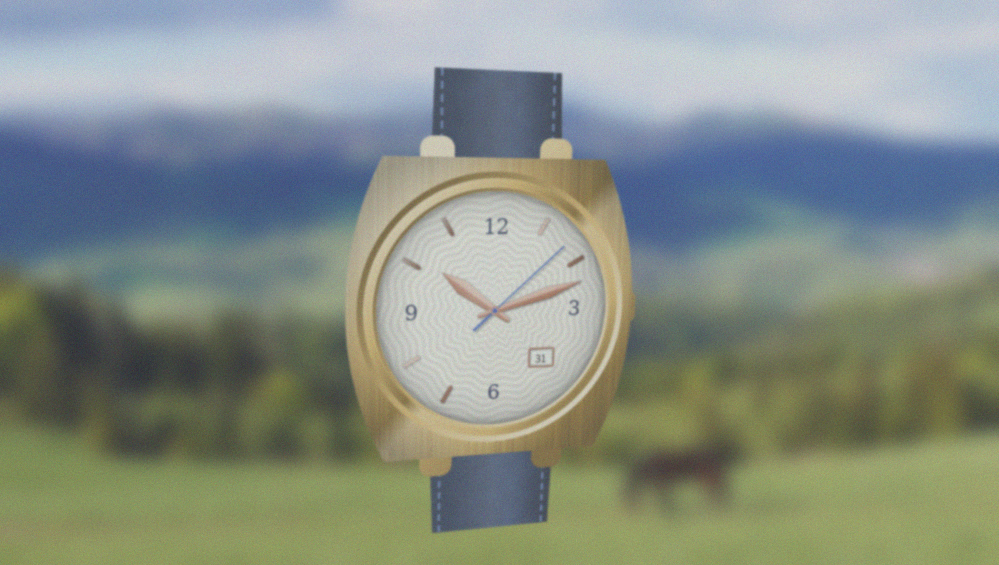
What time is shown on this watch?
10:12:08
